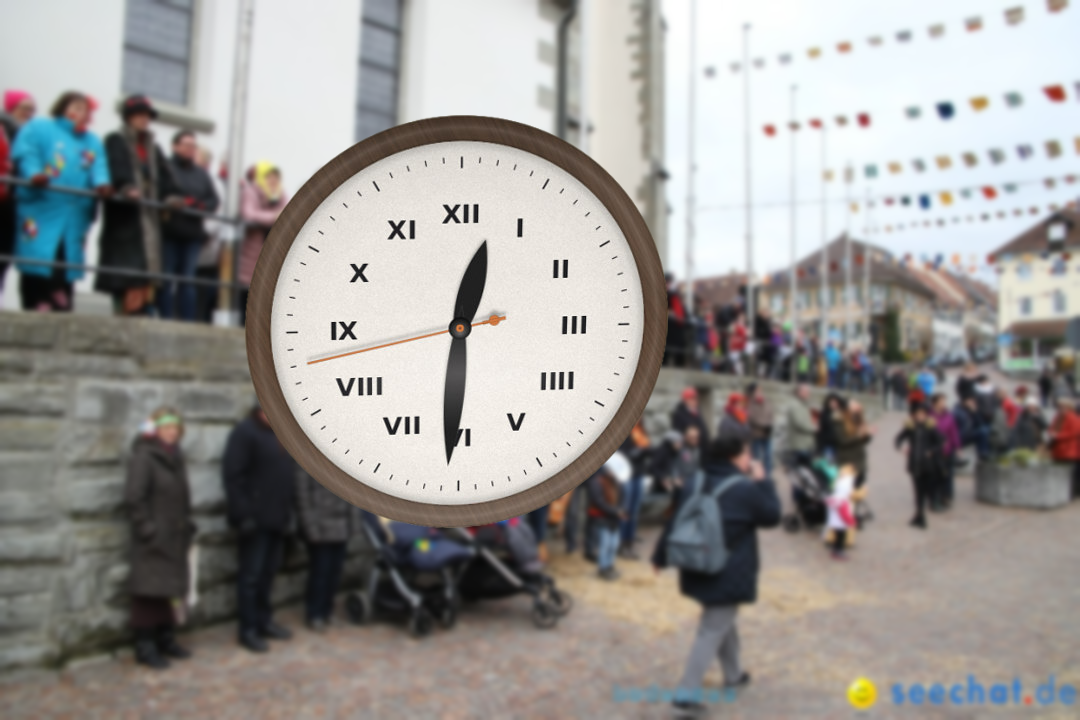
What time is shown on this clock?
12:30:43
